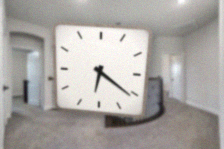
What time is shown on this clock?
6:21
